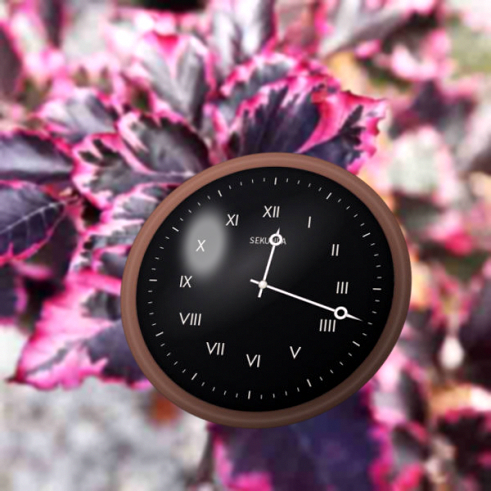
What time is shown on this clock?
12:18
